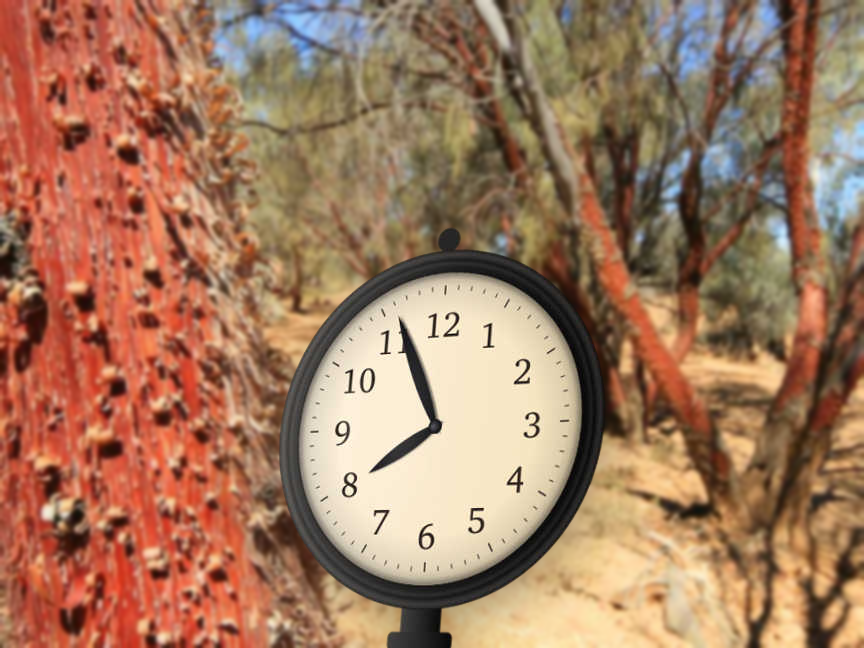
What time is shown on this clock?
7:56
